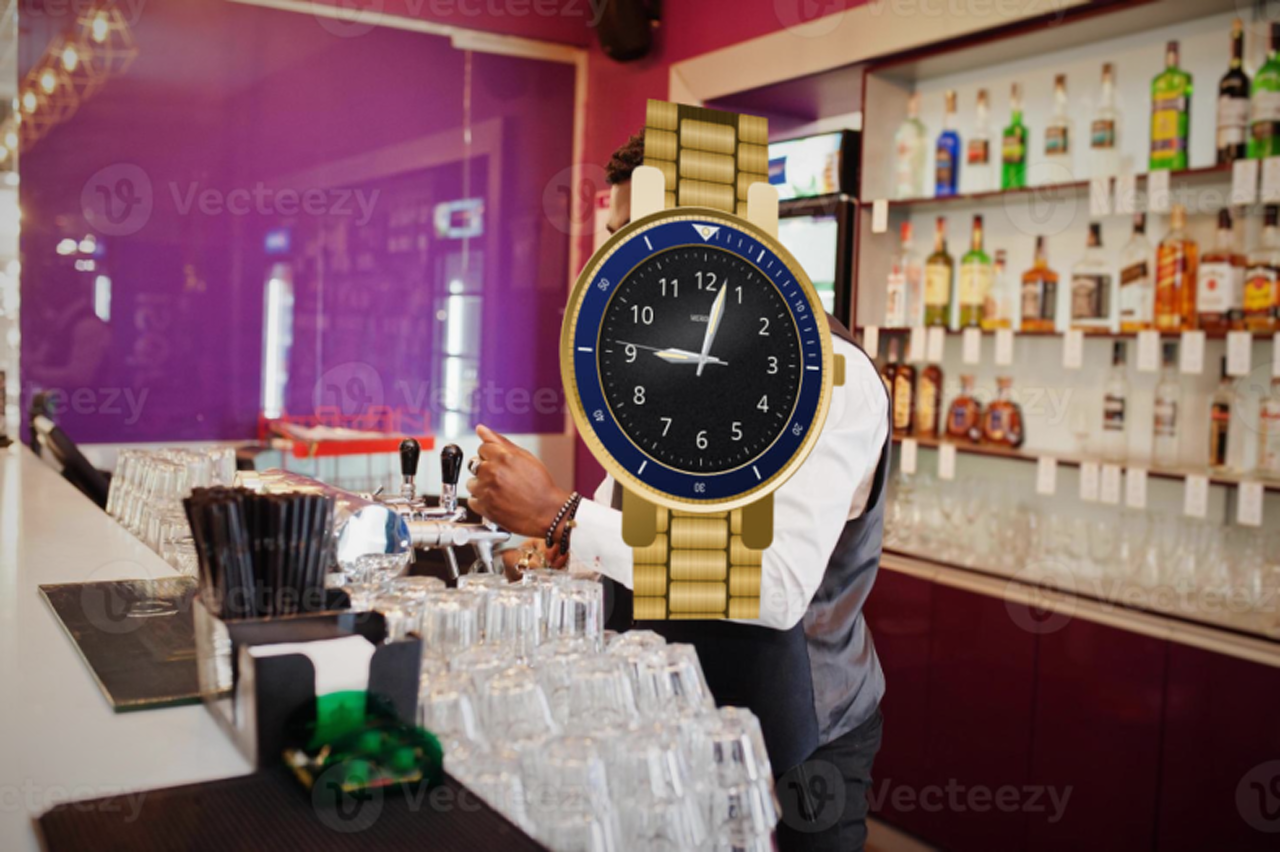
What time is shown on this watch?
9:02:46
